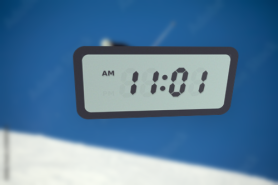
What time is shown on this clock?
11:01
